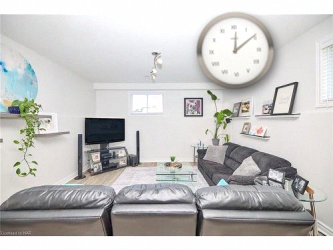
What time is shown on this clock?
12:09
